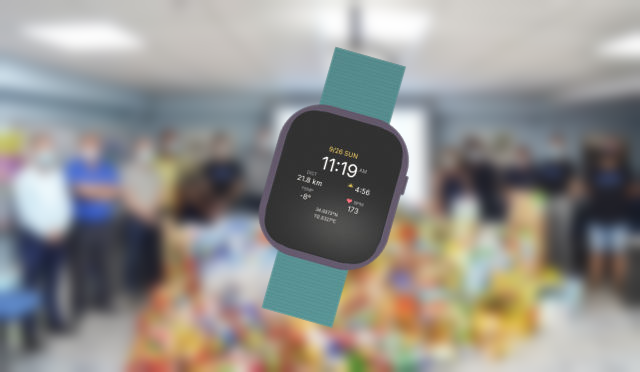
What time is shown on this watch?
11:19
